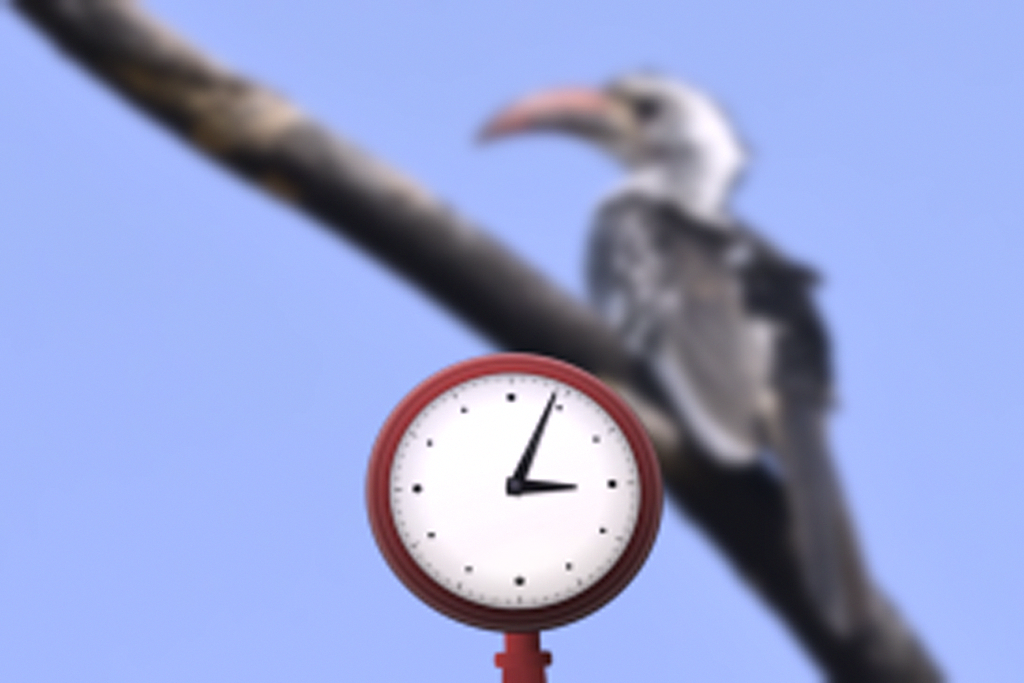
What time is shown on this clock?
3:04
